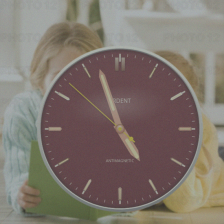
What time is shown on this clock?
4:56:52
